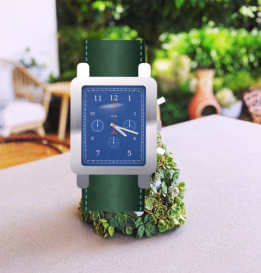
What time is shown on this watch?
4:18
